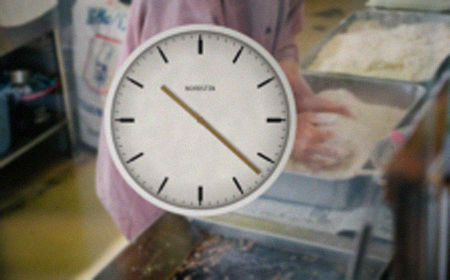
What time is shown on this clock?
10:22
